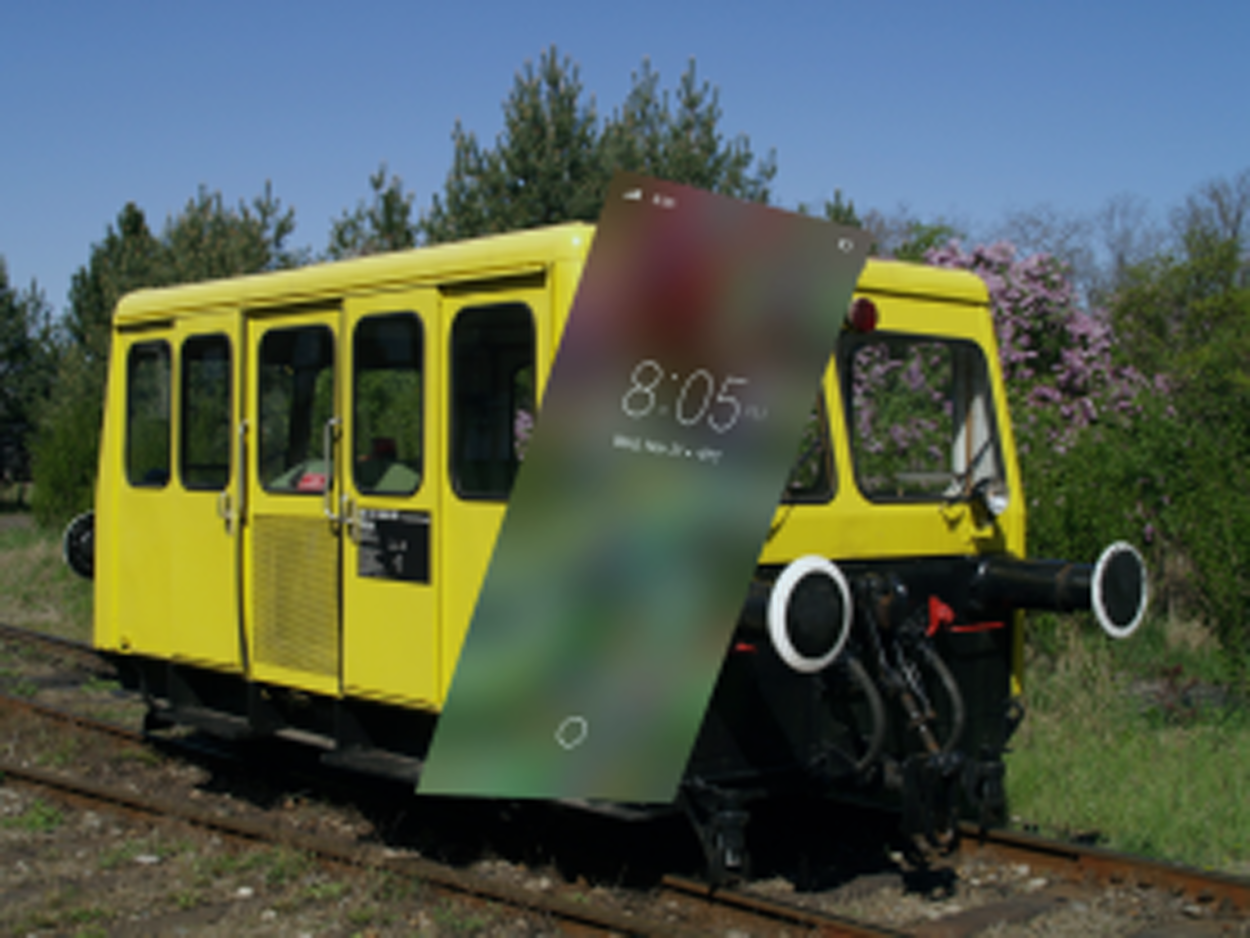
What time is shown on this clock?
8:05
